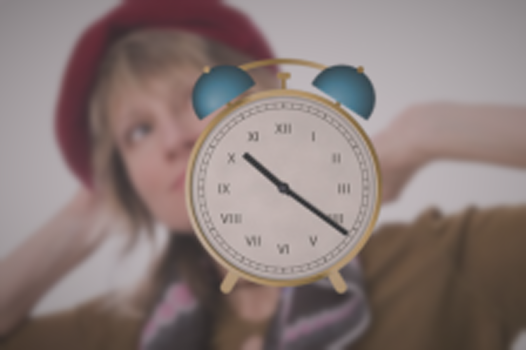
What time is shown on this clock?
10:21
